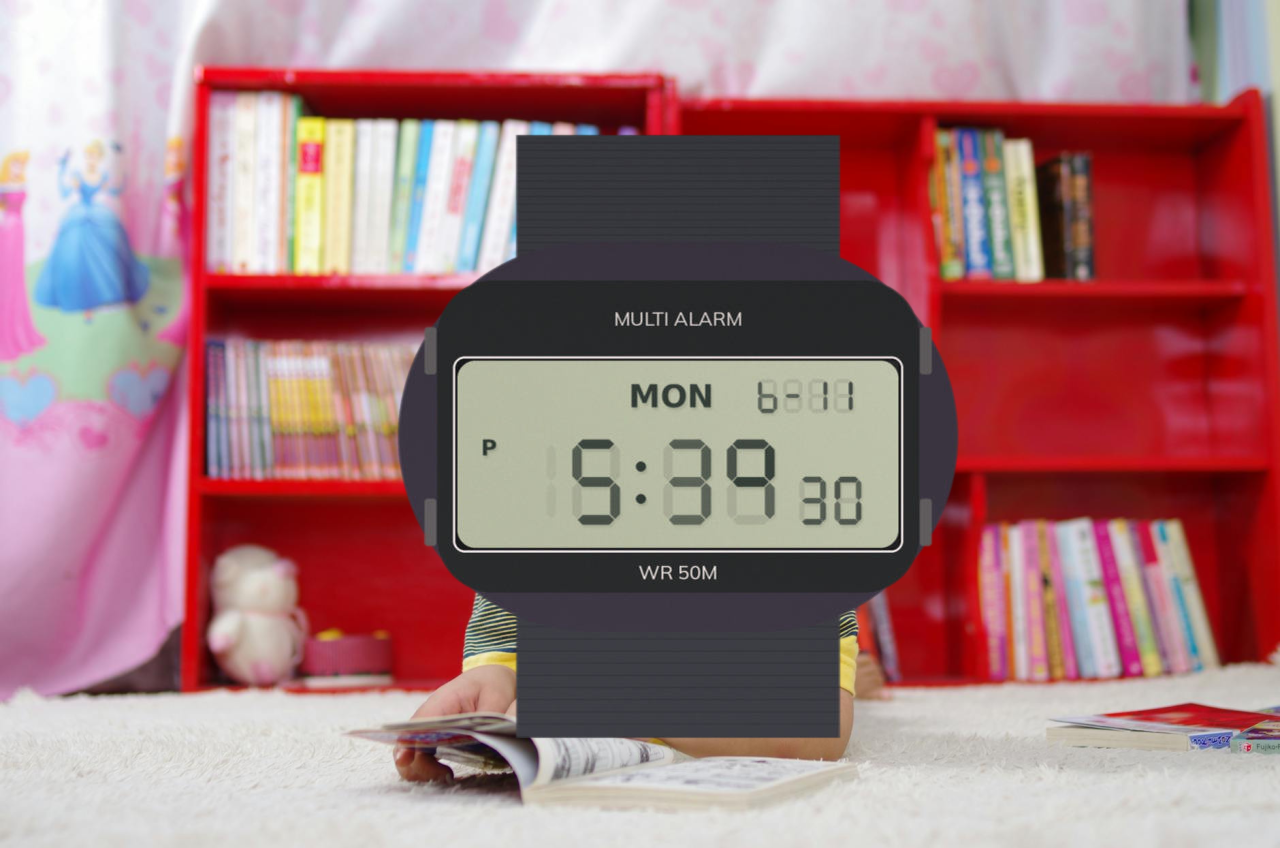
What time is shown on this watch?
5:39:30
